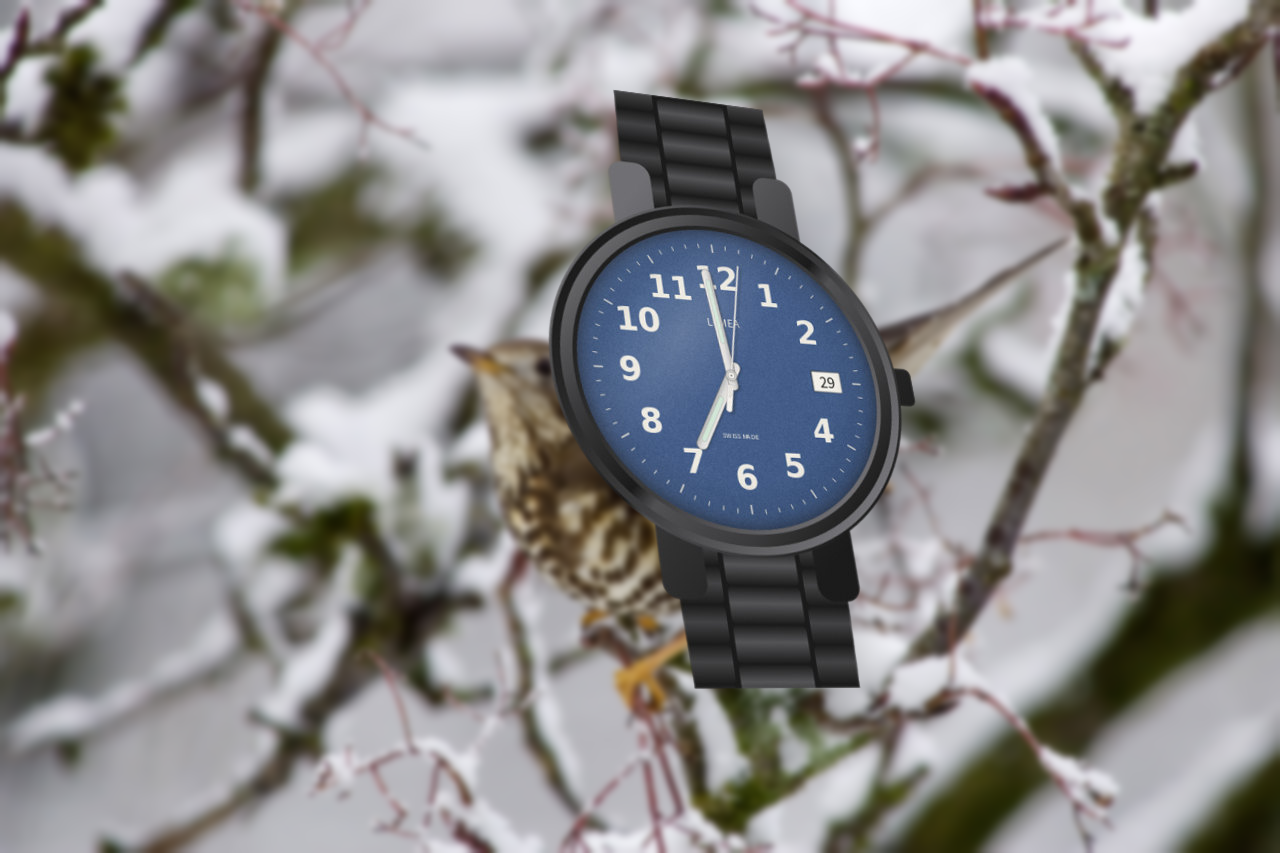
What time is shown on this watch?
6:59:02
